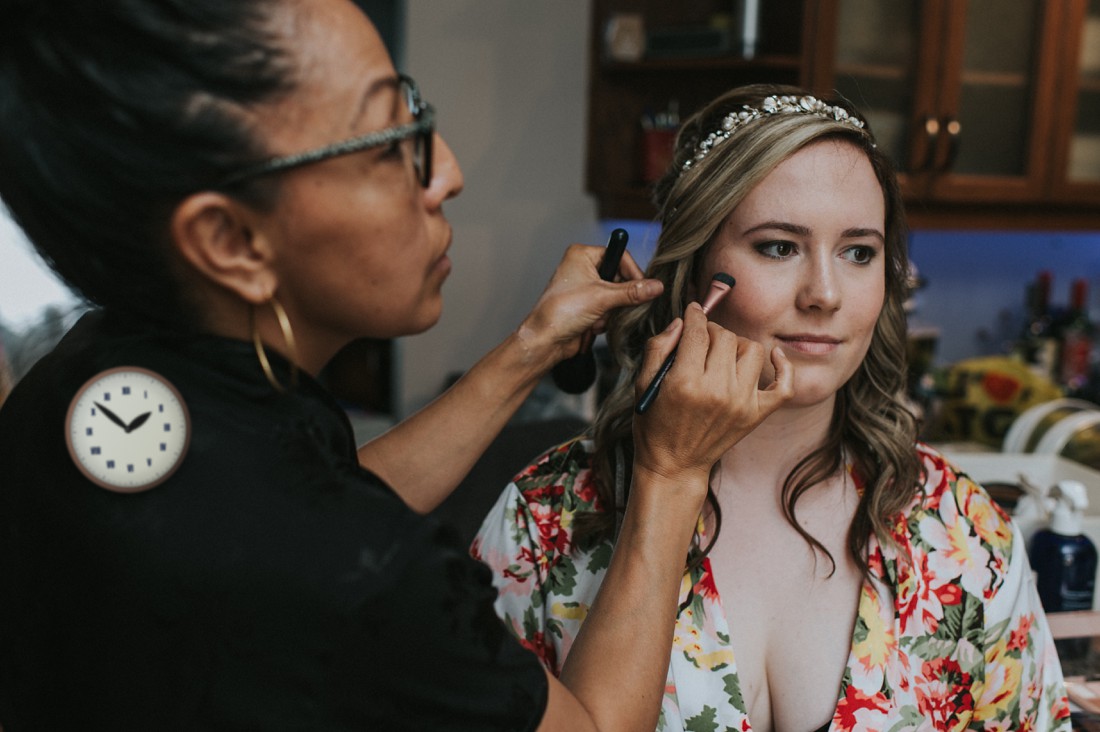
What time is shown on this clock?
1:52
